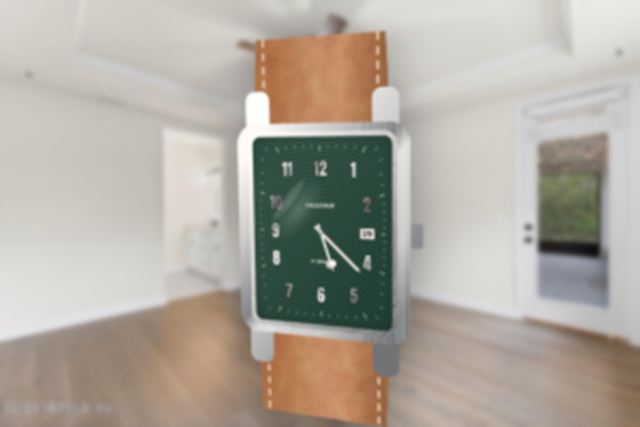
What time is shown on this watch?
5:22
